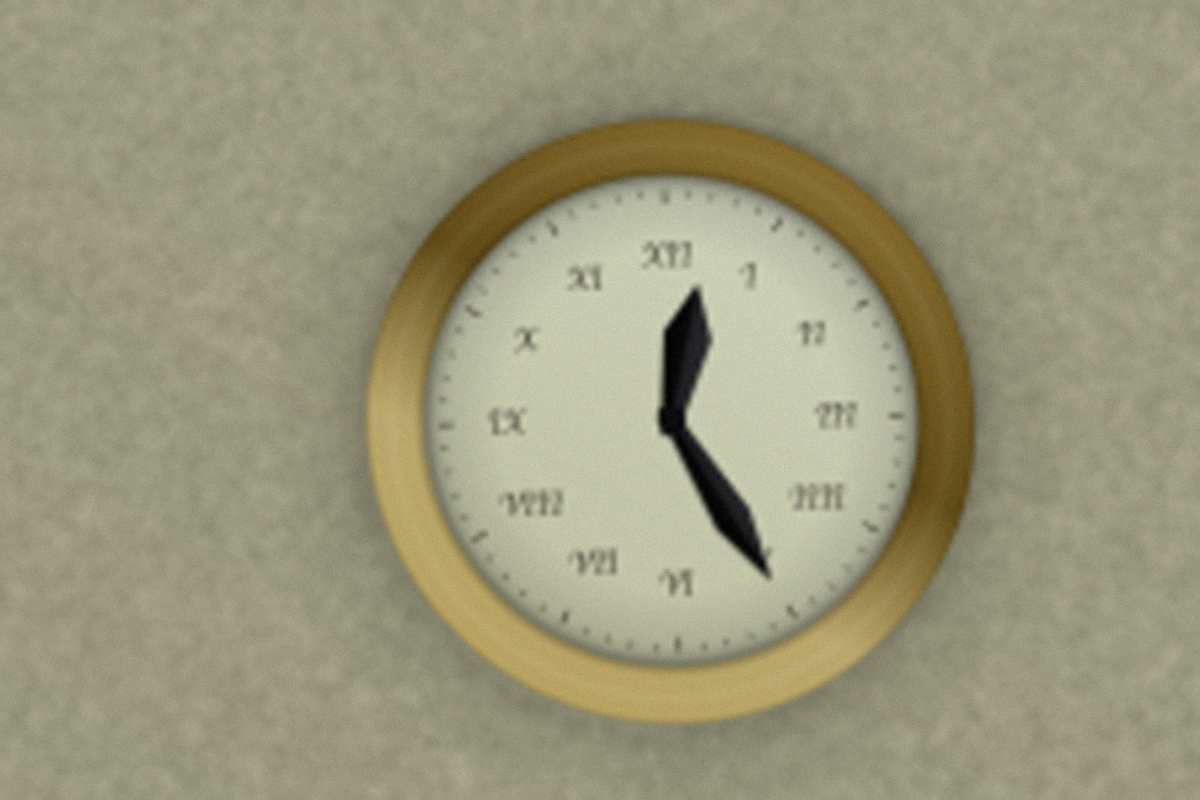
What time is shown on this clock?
12:25
